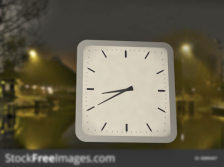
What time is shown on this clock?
8:40
